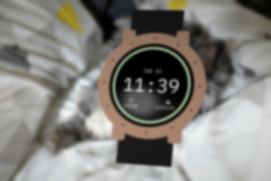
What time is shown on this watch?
11:39
